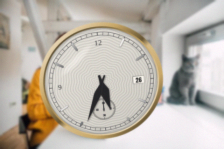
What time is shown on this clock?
5:34
